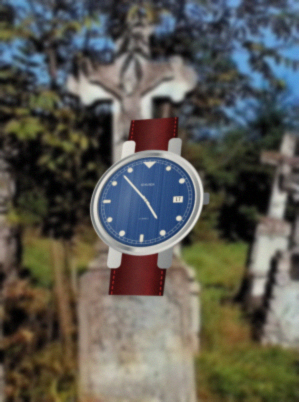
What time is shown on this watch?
4:53
